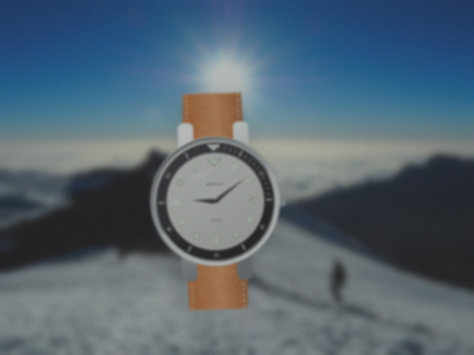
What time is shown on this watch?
9:09
